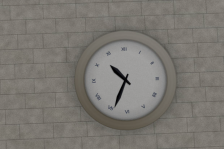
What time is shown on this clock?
10:34
